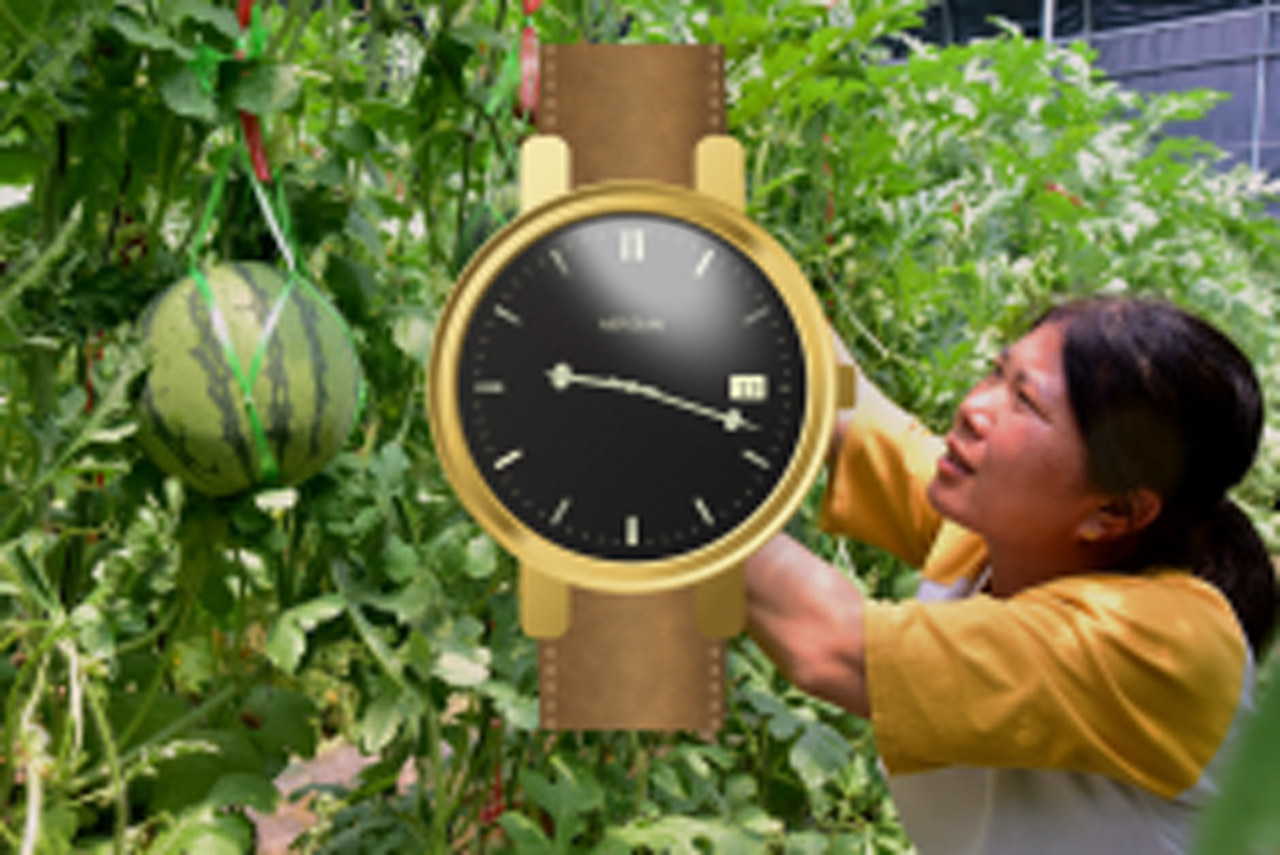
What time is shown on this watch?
9:18
